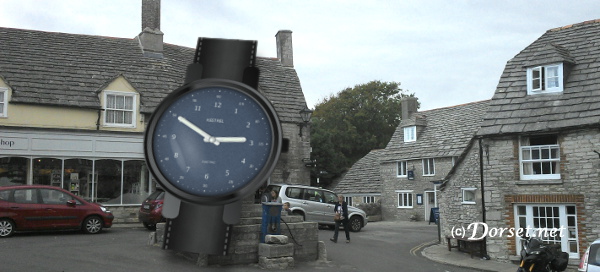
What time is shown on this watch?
2:50
